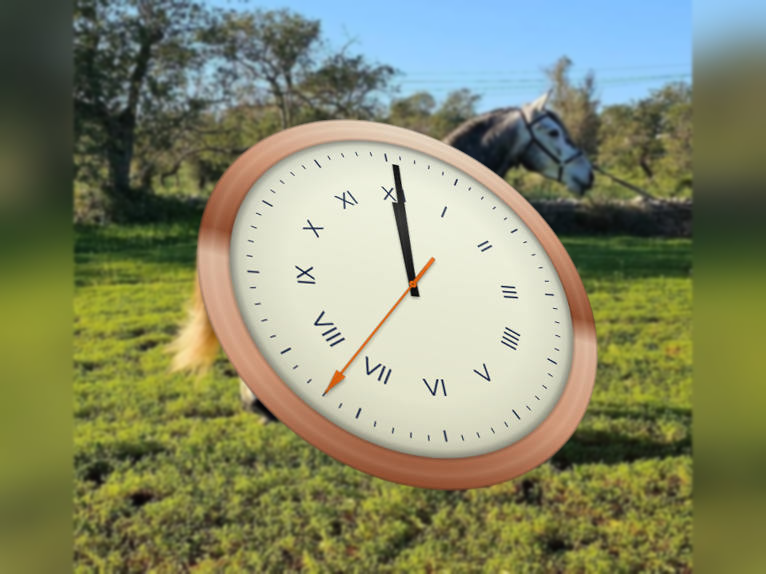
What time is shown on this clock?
12:00:37
